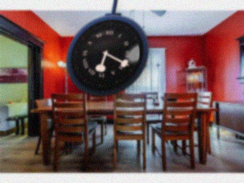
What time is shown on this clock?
6:19
